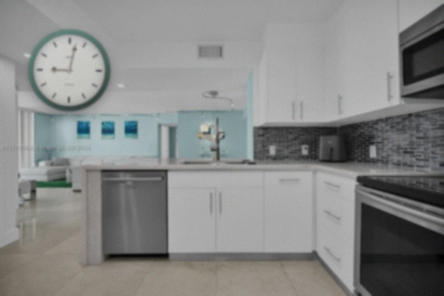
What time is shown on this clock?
9:02
